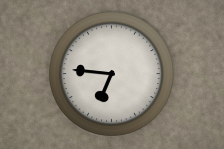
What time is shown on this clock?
6:46
